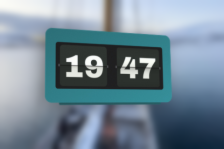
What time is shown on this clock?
19:47
